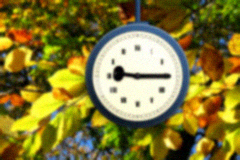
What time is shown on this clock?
9:15
